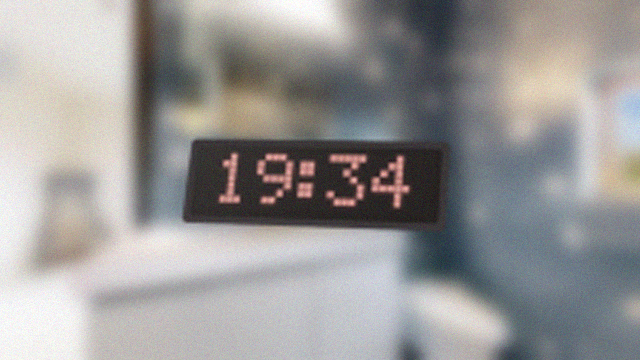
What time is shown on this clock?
19:34
